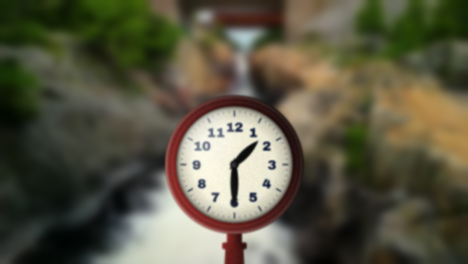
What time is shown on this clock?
1:30
